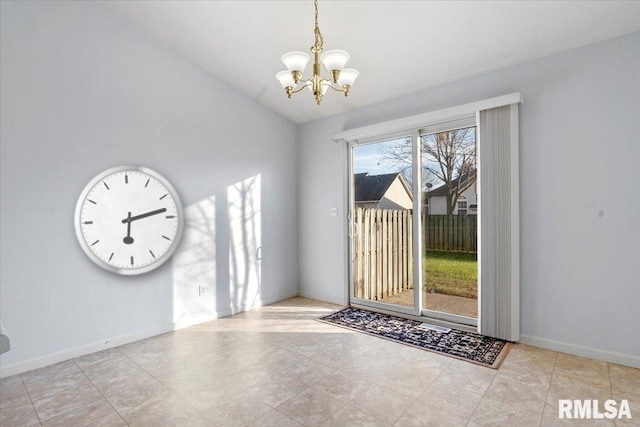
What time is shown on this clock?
6:13
